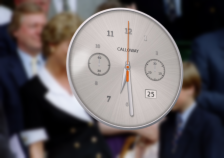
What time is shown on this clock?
6:29
